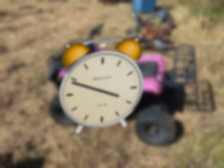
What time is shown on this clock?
3:49
